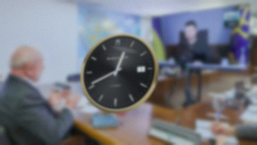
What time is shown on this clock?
12:41
